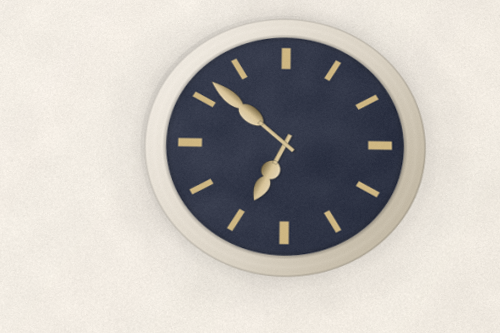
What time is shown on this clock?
6:52
